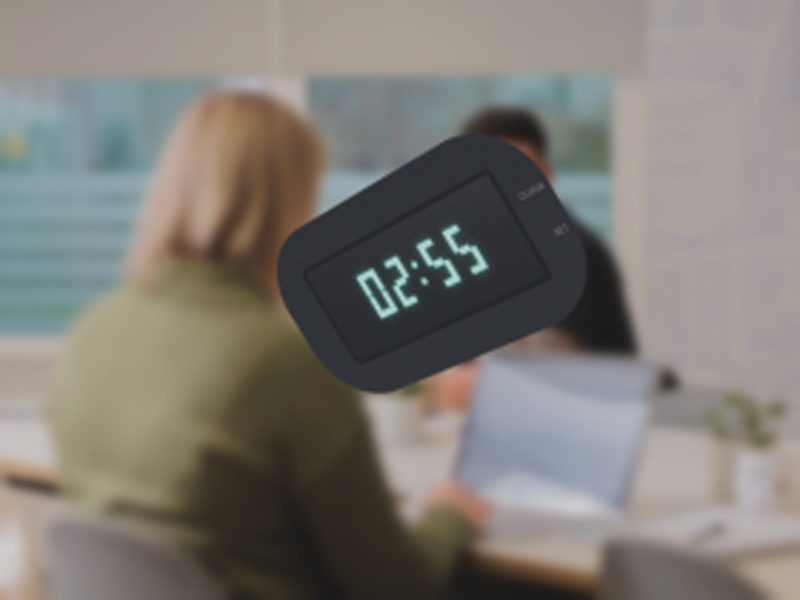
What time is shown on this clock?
2:55
